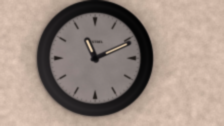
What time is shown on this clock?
11:11
